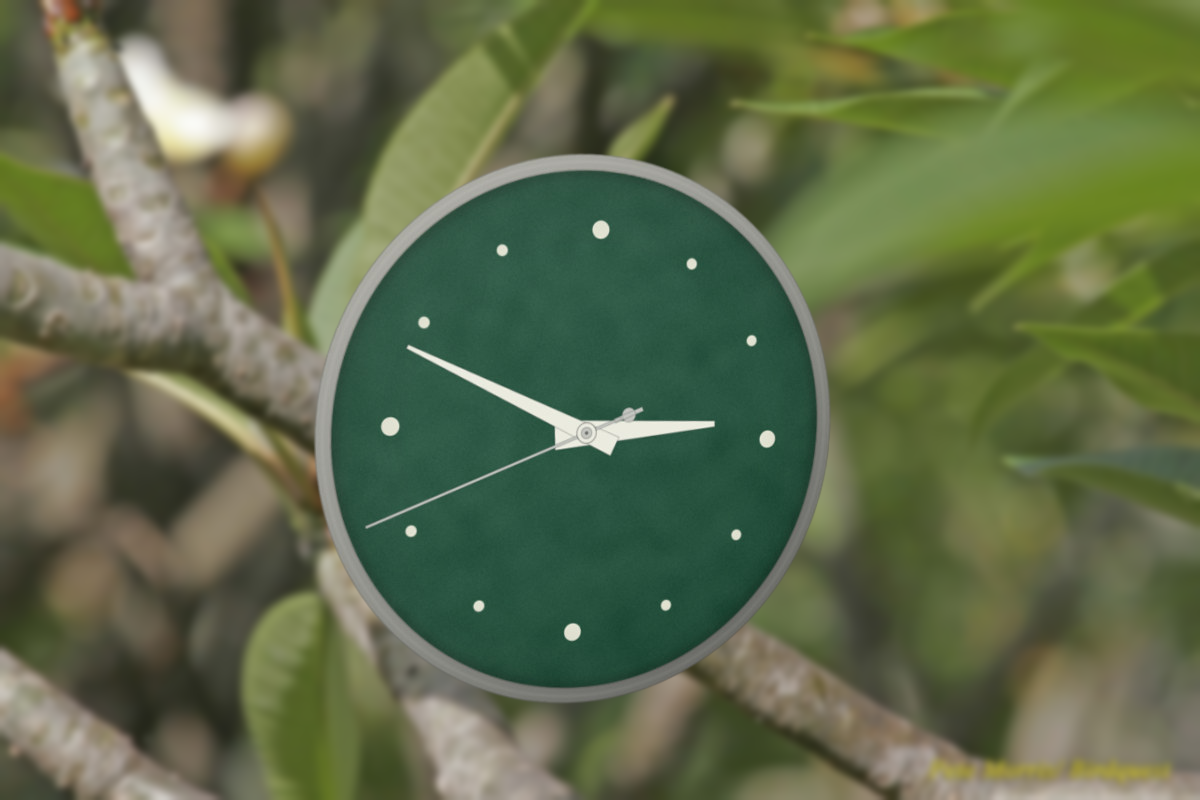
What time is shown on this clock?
2:48:41
